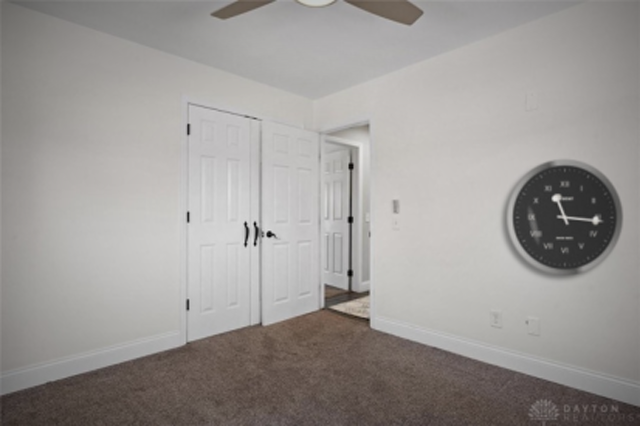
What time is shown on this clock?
11:16
